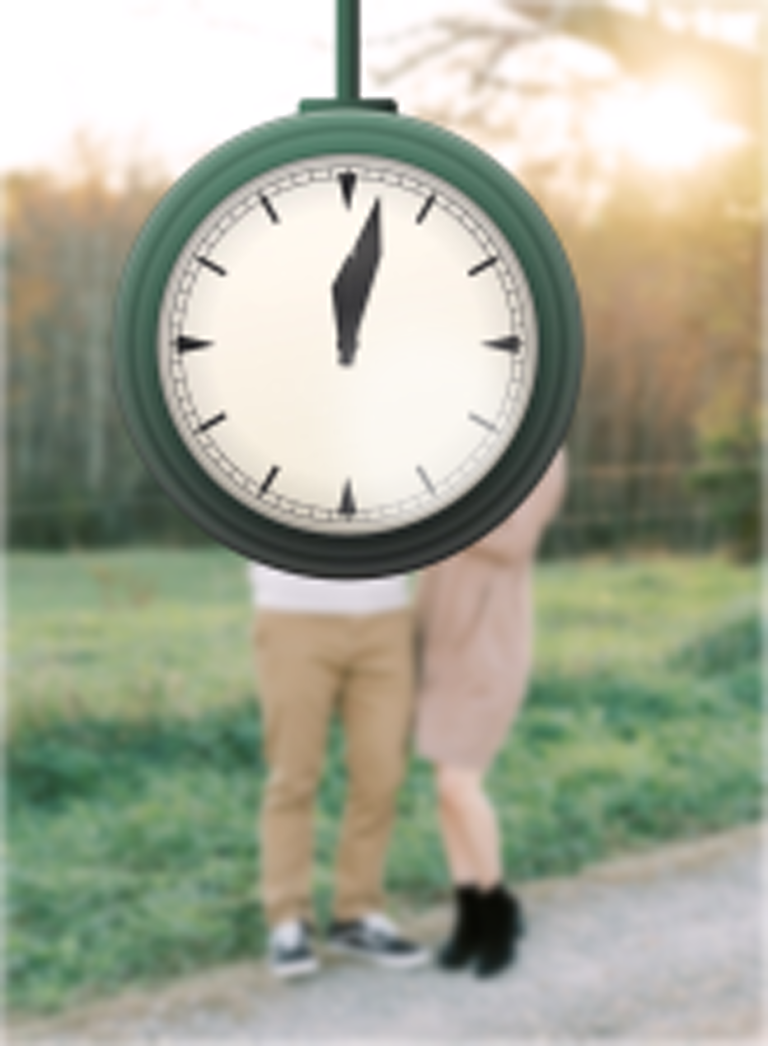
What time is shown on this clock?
12:02
